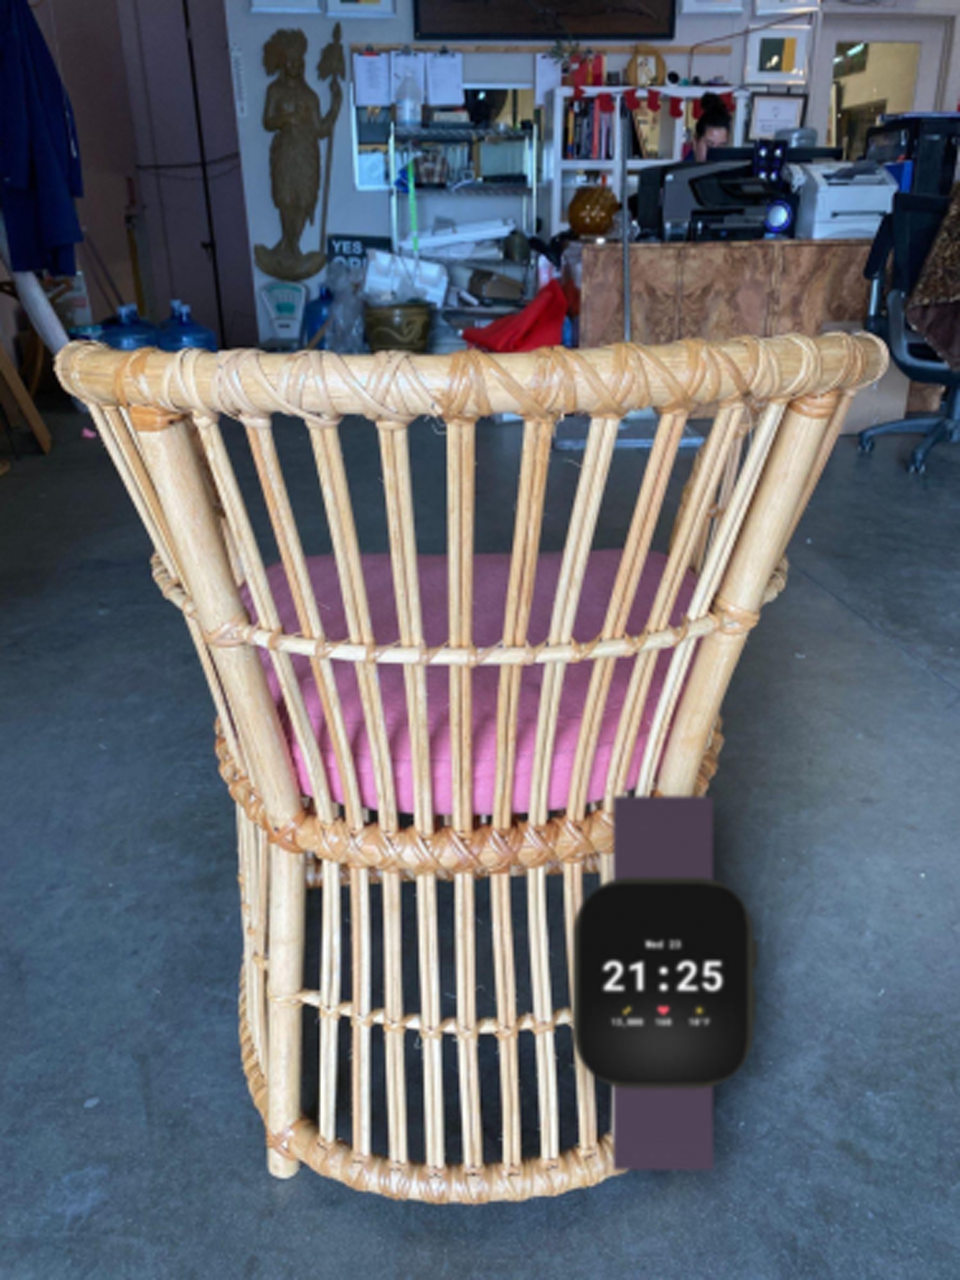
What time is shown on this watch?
21:25
